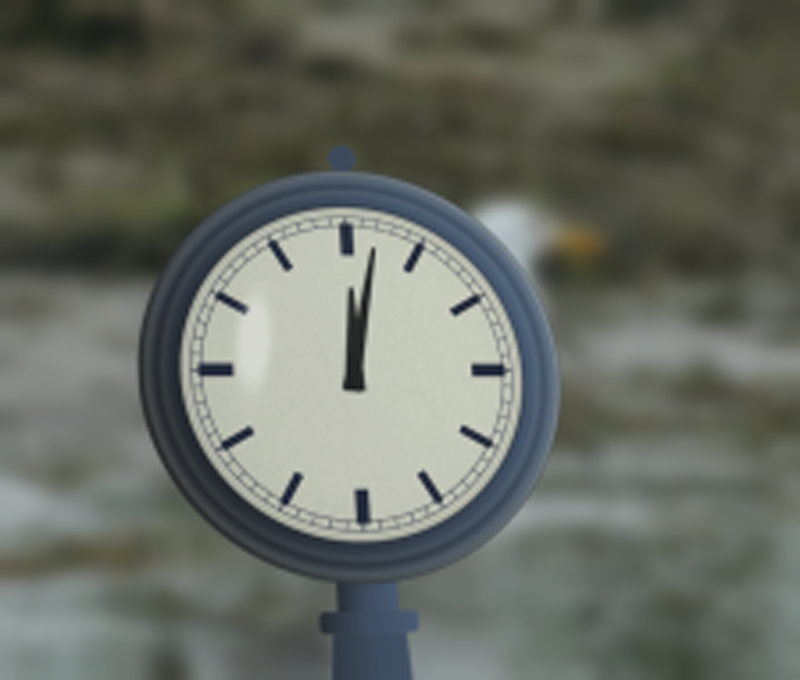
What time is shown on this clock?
12:02
